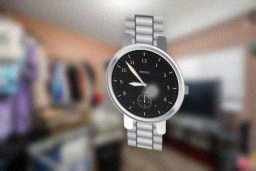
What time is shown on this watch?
8:53
